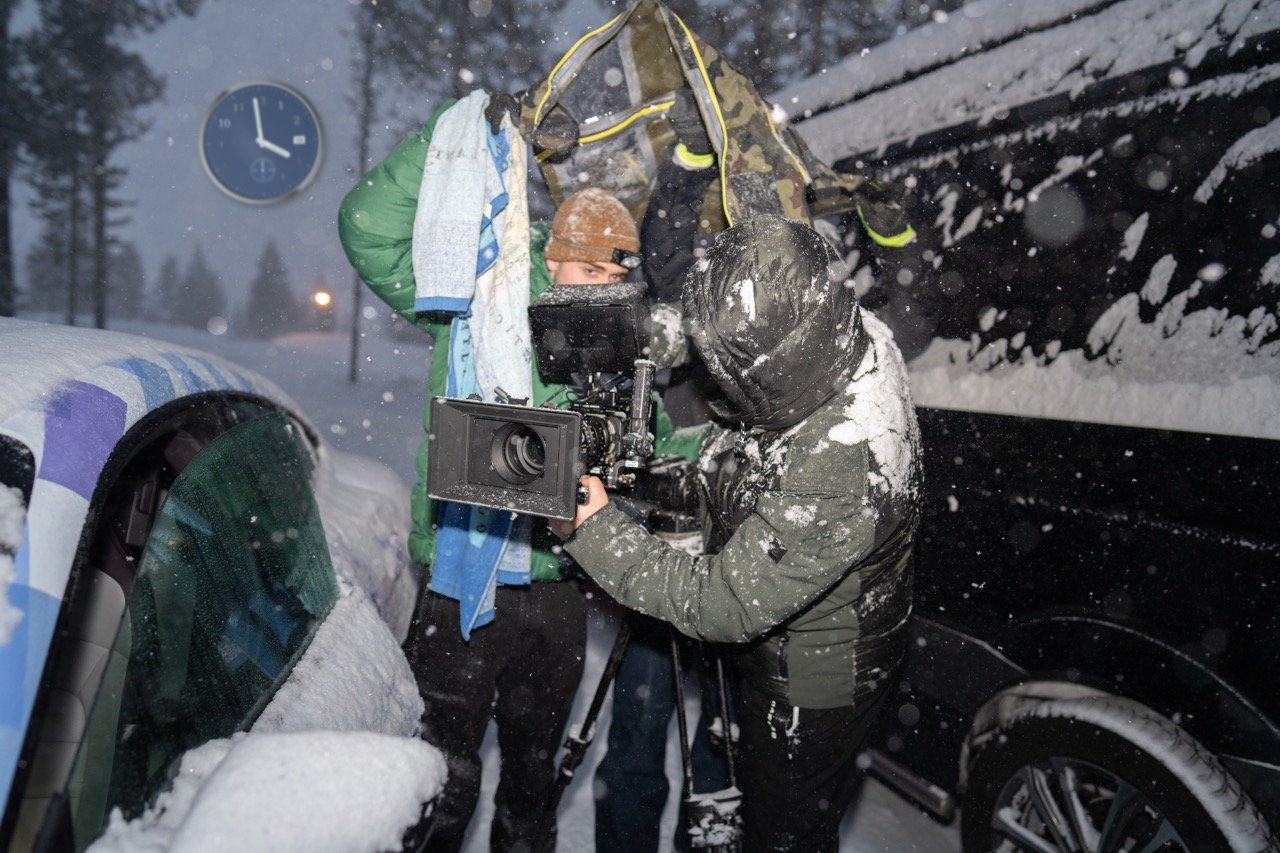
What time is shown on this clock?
3:59
